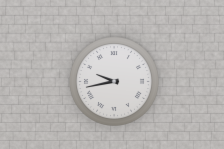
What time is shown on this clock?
9:43
